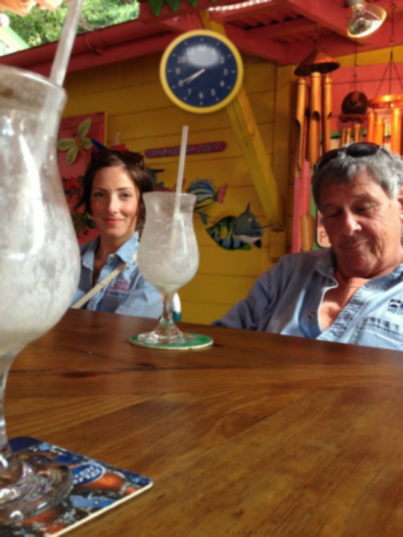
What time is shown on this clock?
7:40
